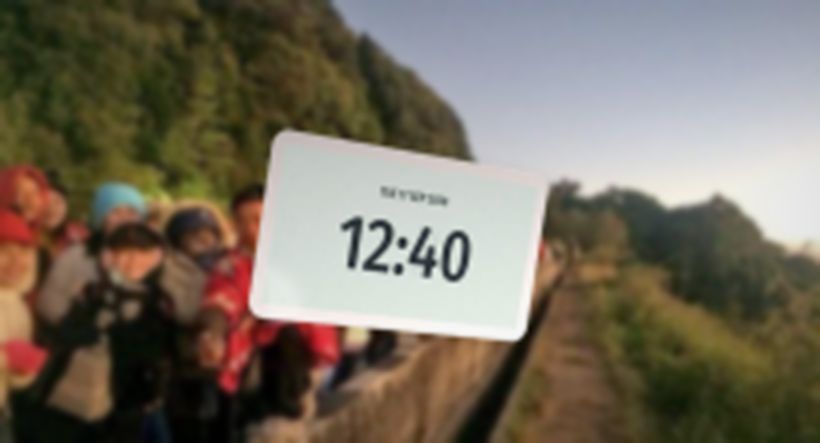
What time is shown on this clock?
12:40
